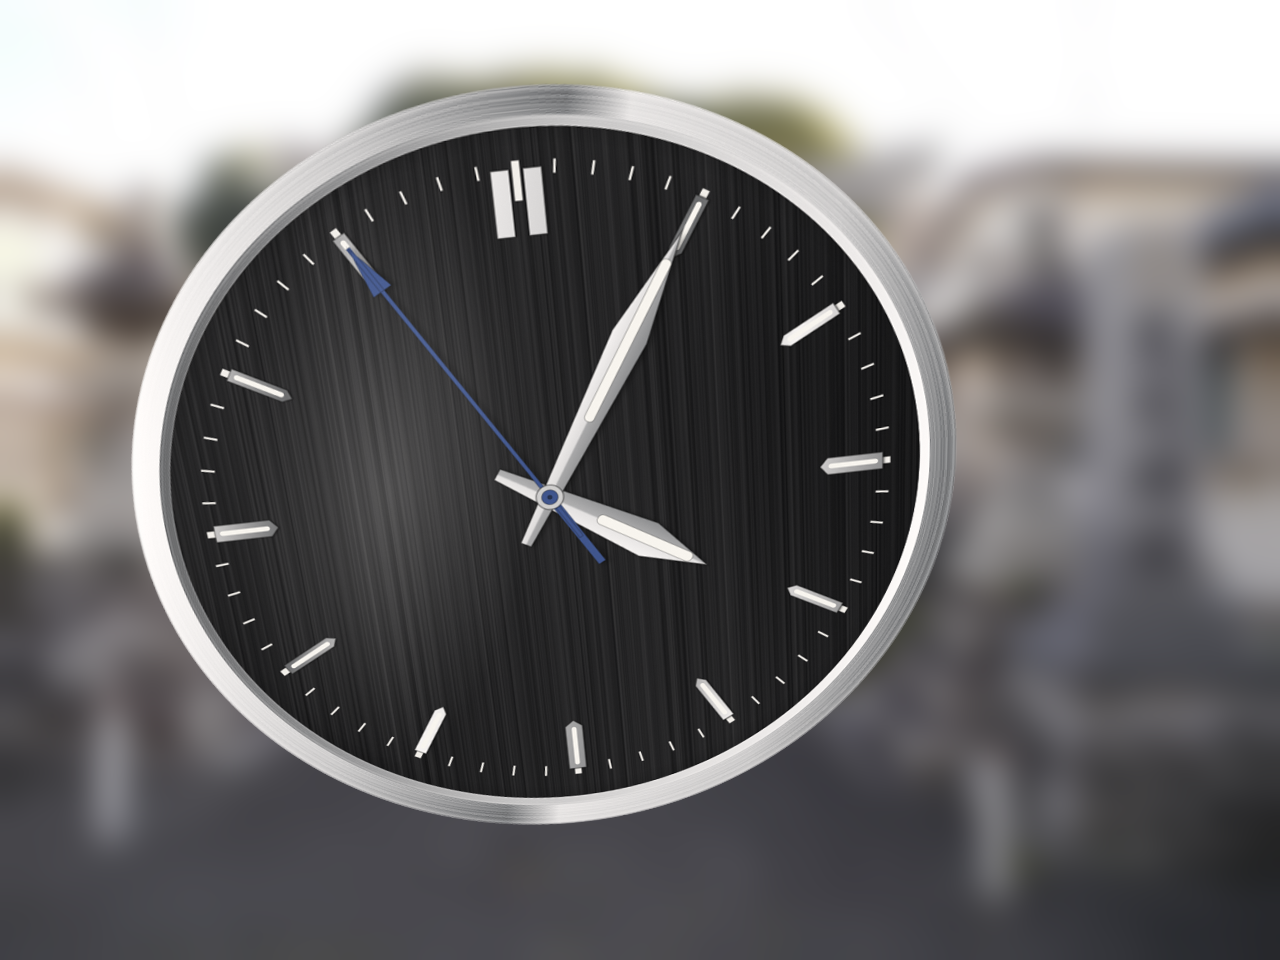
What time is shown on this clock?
4:04:55
